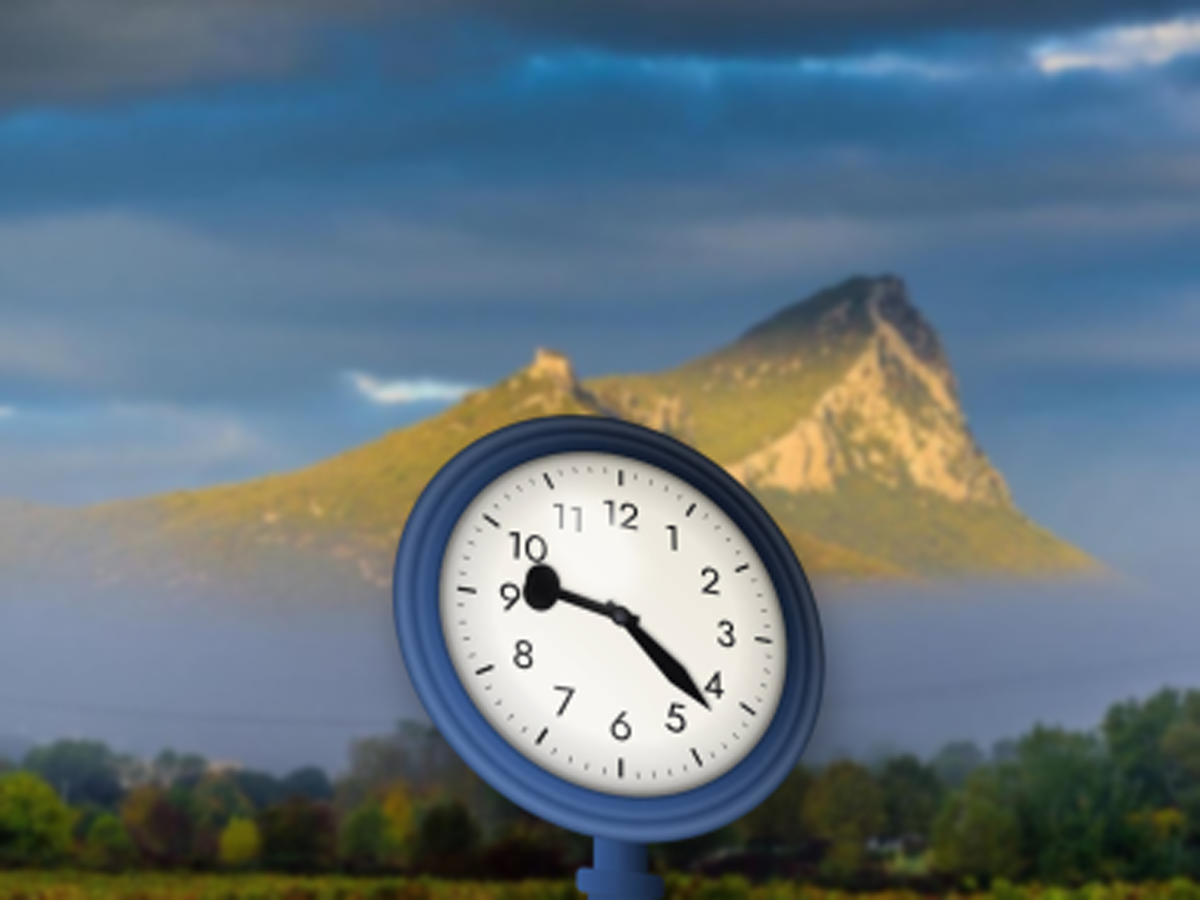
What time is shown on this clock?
9:22
